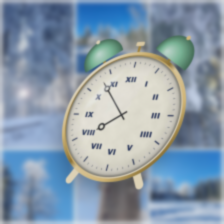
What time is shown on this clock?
7:53
